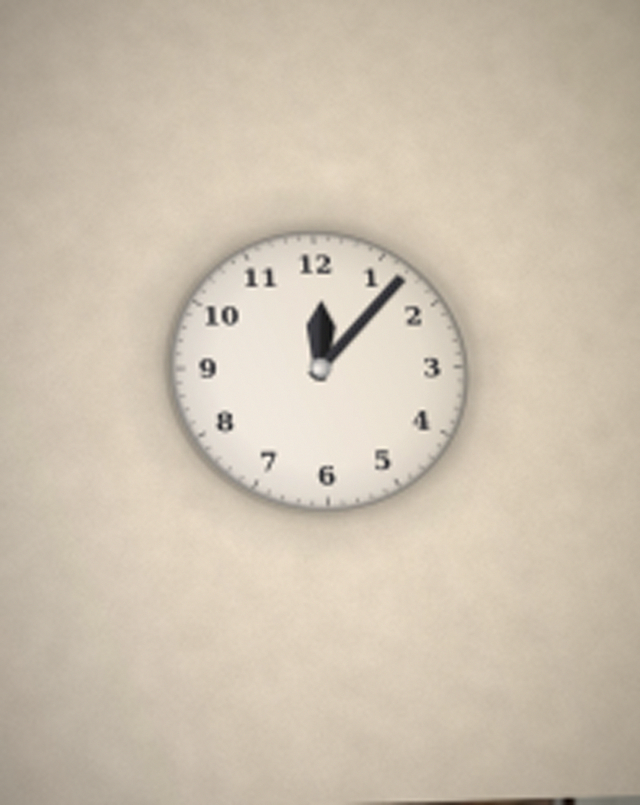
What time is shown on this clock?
12:07
